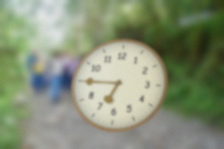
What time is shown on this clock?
6:45
